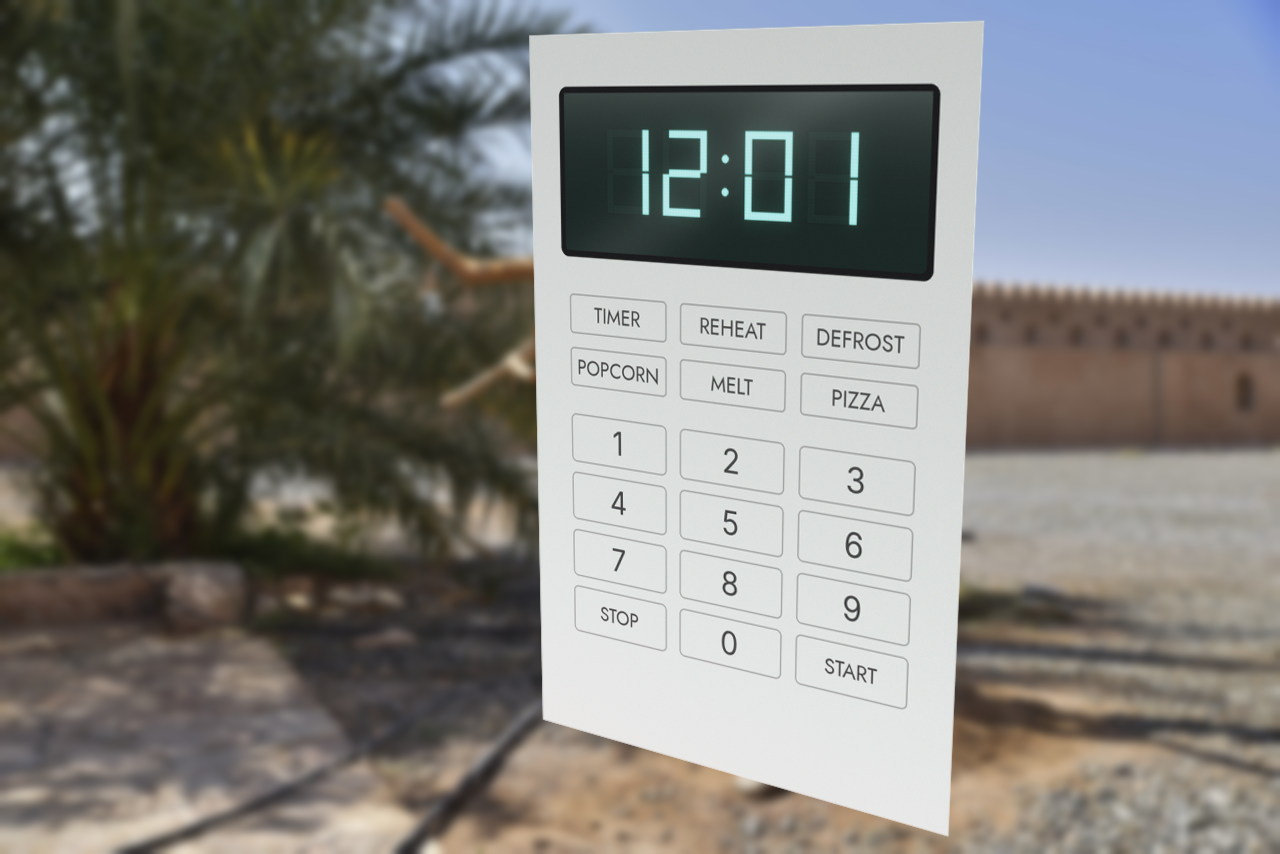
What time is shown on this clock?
12:01
